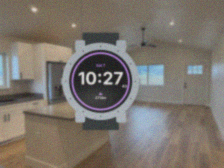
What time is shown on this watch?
10:27
